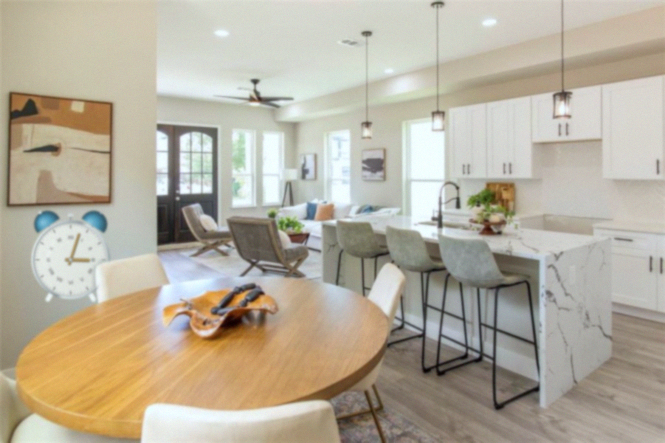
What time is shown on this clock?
3:03
